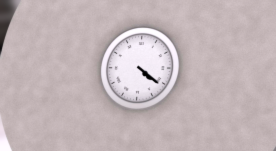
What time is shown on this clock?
4:21
